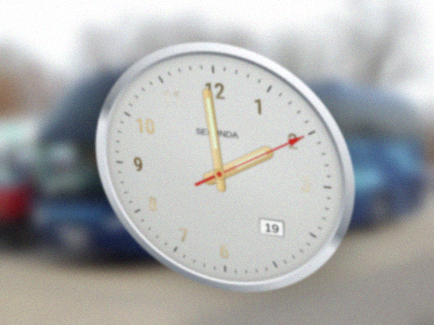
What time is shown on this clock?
1:59:10
